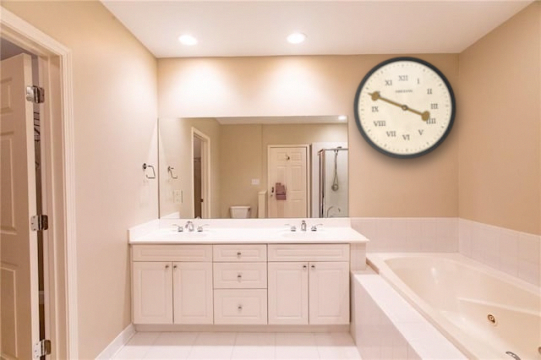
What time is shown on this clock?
3:49
